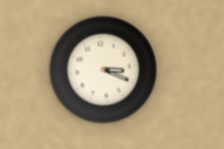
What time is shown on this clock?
3:20
